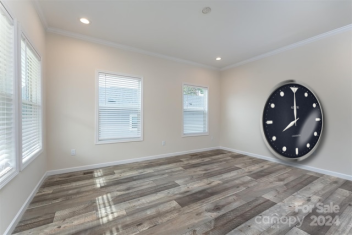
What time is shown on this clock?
8:00
